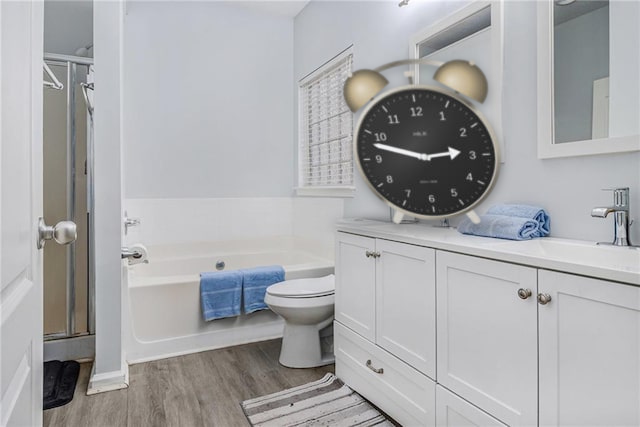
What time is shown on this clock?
2:48
